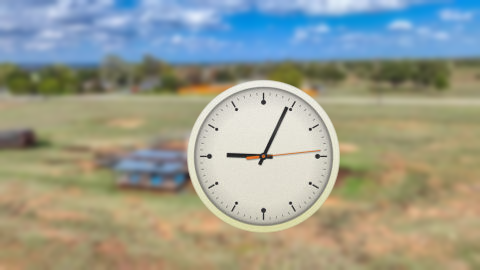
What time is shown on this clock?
9:04:14
